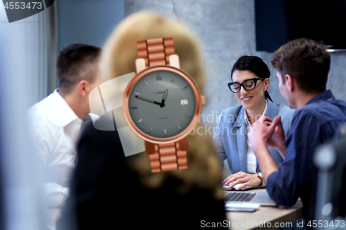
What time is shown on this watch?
12:49
